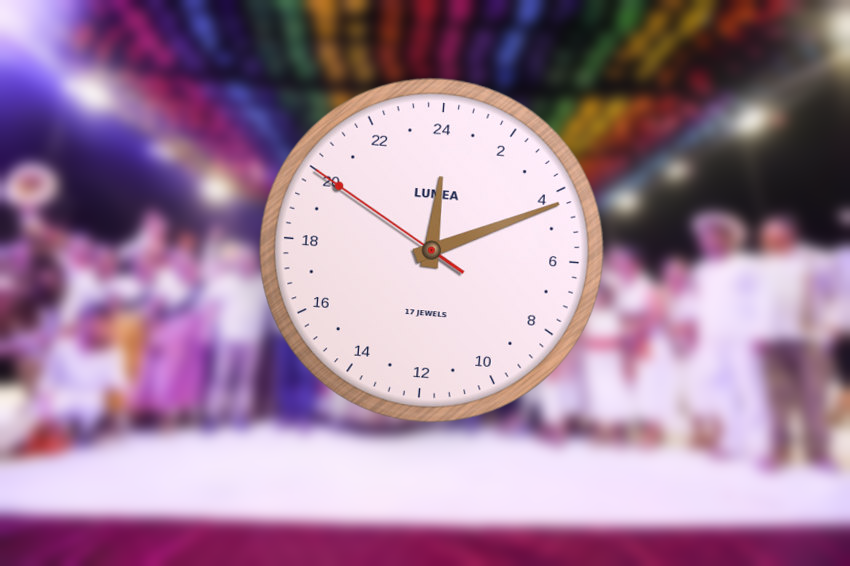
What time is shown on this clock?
0:10:50
